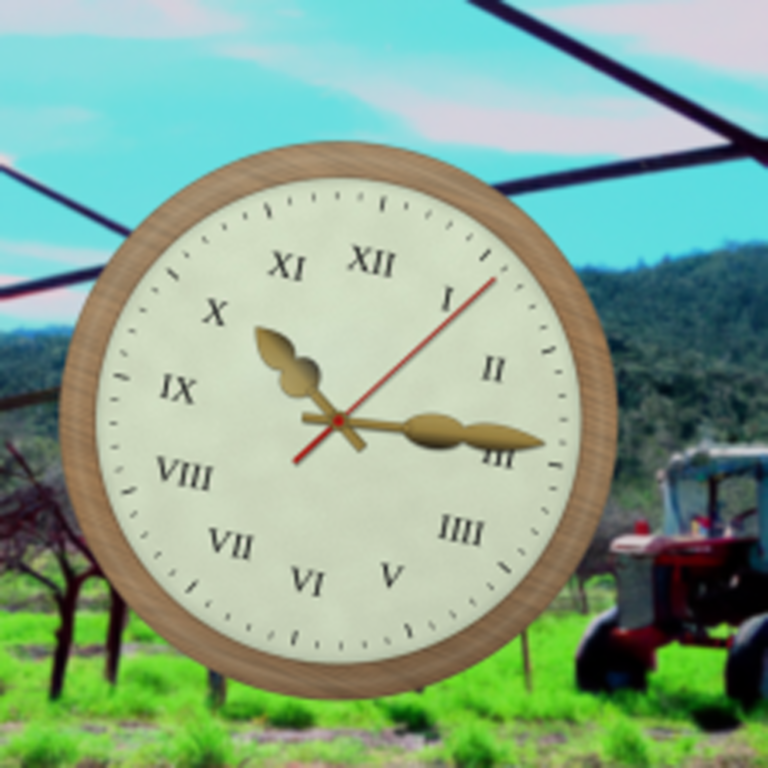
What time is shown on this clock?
10:14:06
